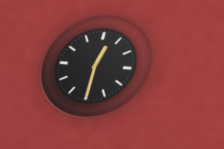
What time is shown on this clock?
12:30
